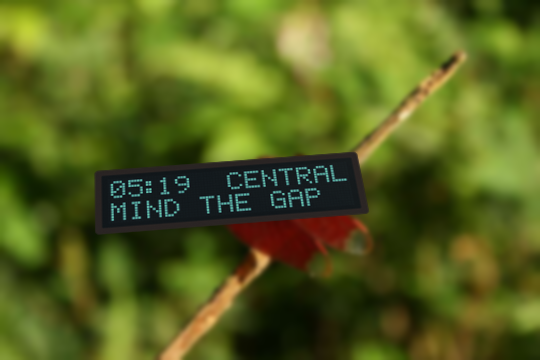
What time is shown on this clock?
5:19
